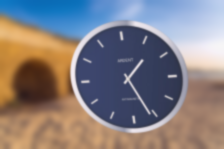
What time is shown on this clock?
1:26
